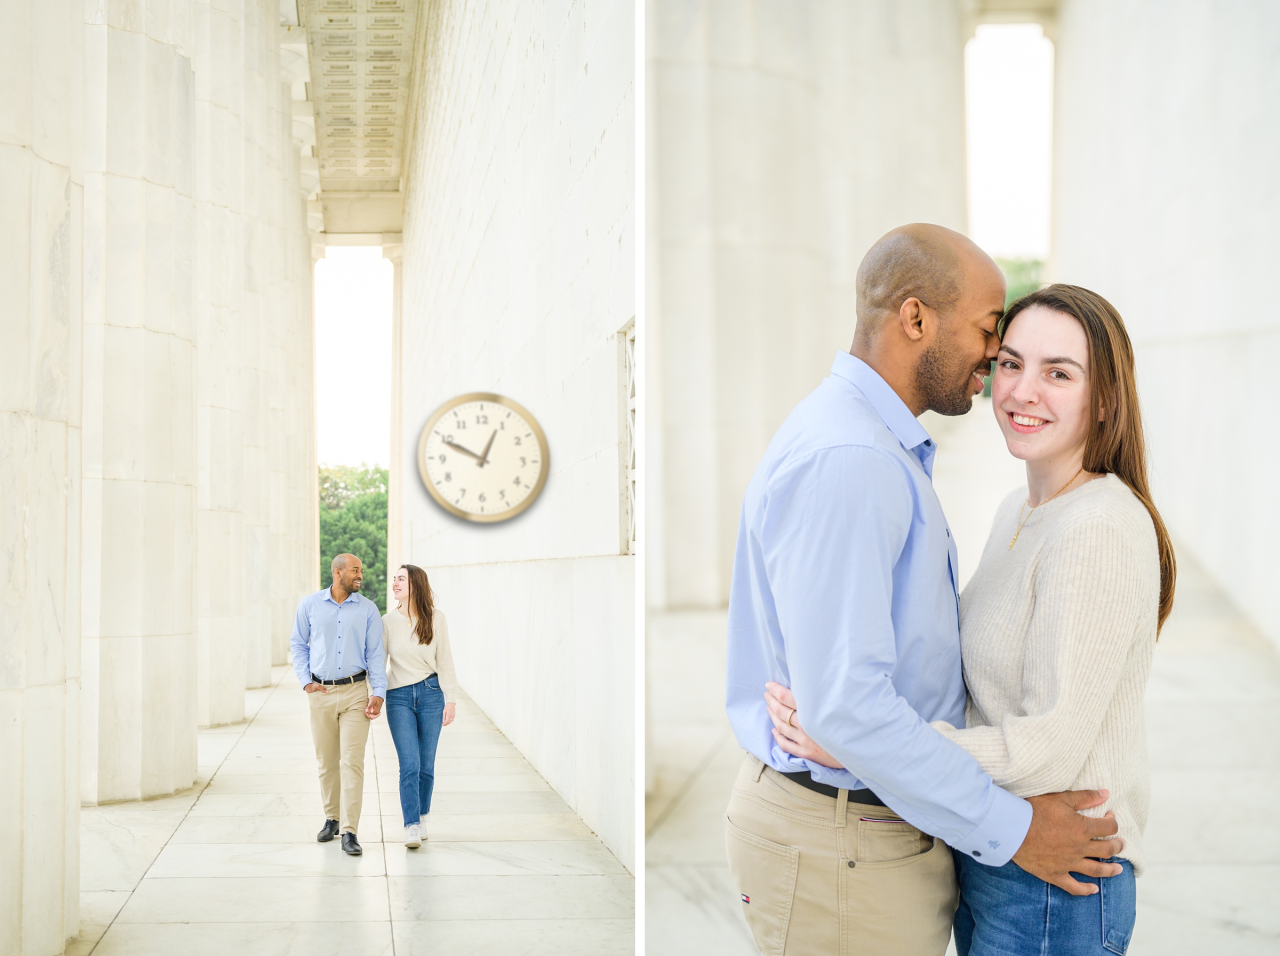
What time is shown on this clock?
12:49
